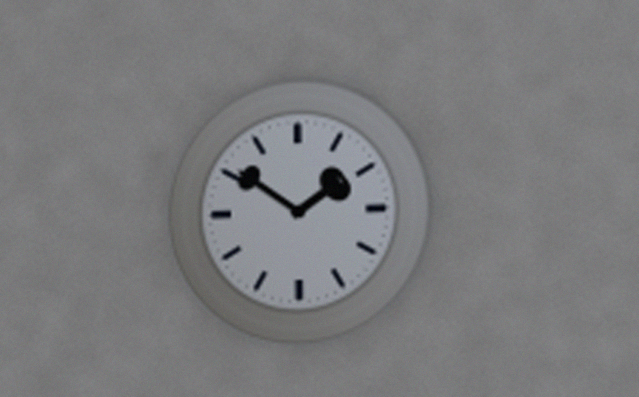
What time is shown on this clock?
1:51
